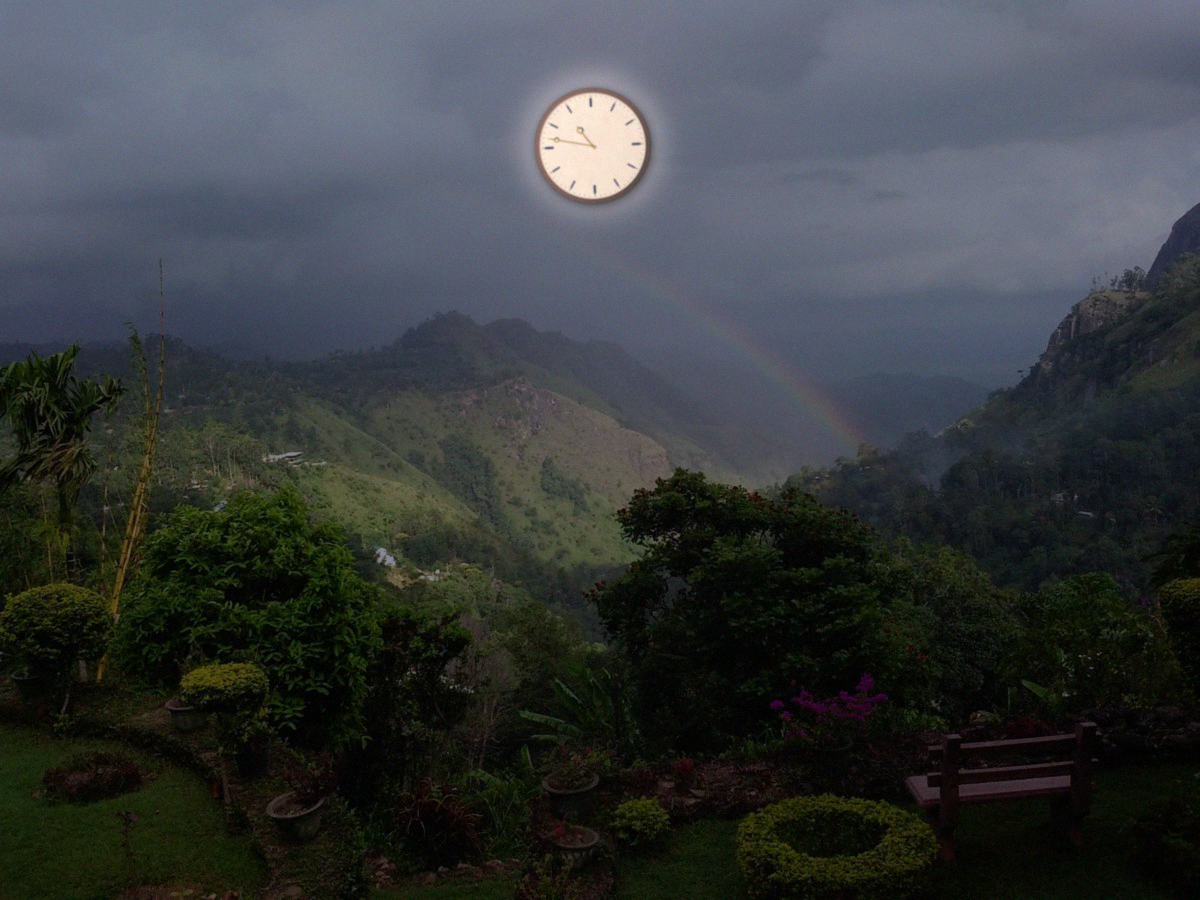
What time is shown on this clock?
10:47
